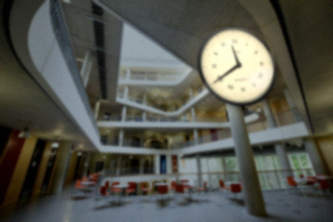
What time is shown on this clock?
11:40
